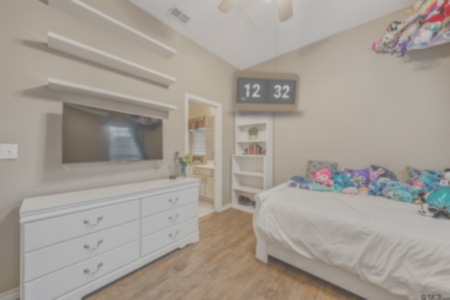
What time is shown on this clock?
12:32
